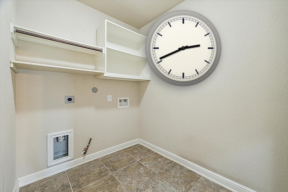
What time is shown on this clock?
2:41
